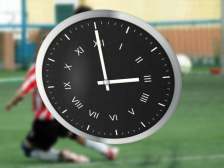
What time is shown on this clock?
3:00
